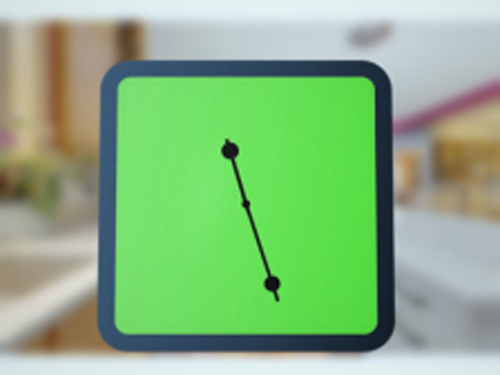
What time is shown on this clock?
11:27
